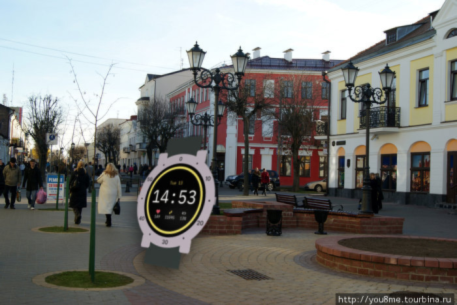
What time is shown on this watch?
14:53
